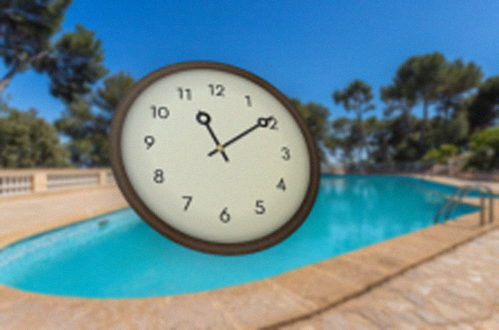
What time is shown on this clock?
11:09
